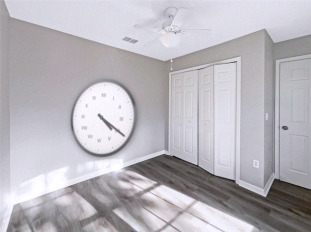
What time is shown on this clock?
4:20
